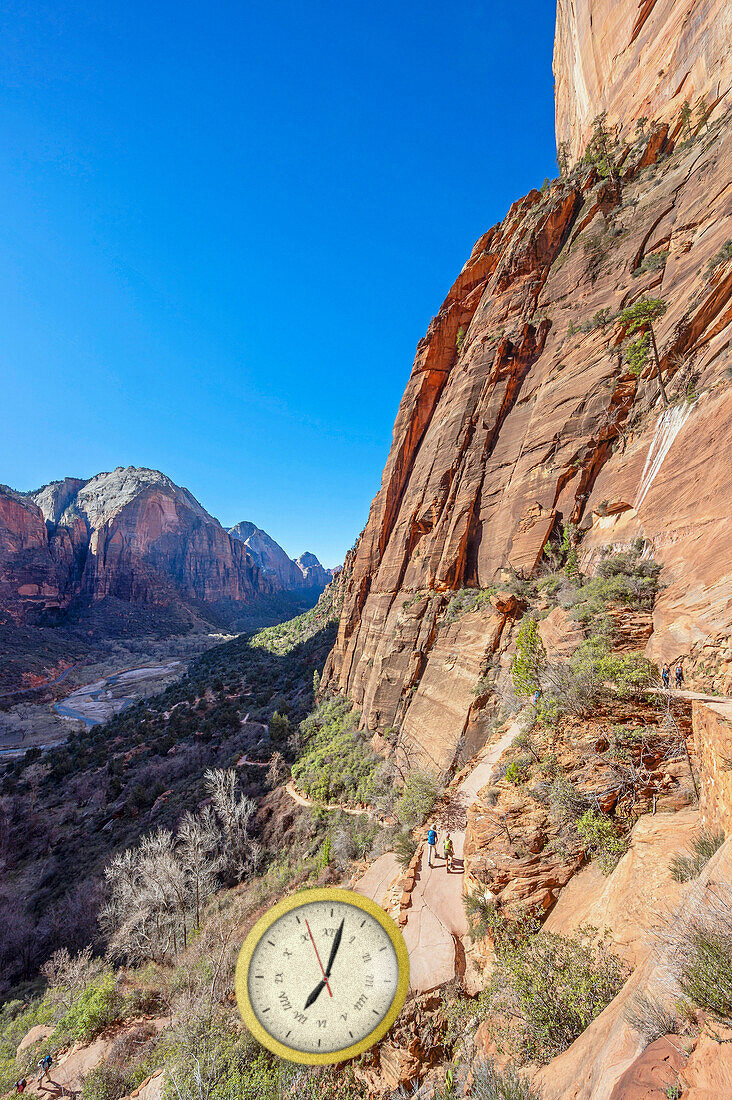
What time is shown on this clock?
7:01:56
